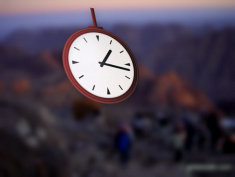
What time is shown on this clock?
1:17
